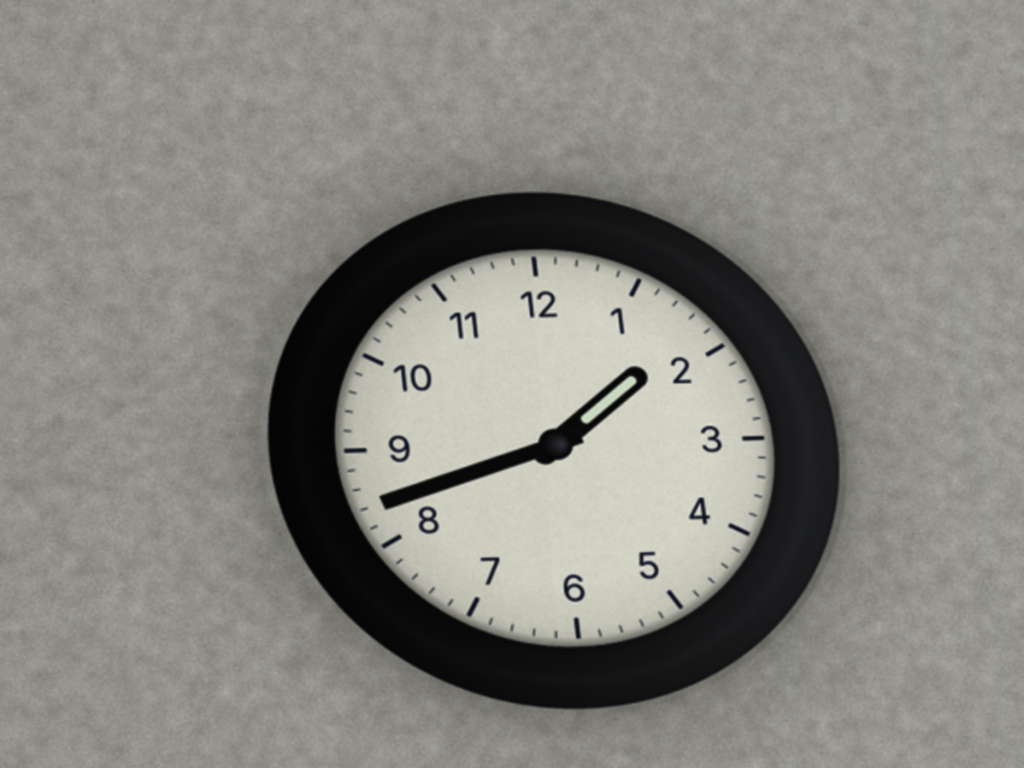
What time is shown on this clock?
1:42
